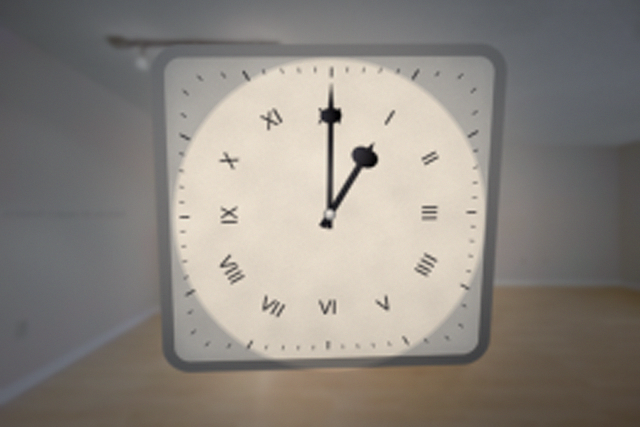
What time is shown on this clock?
1:00
